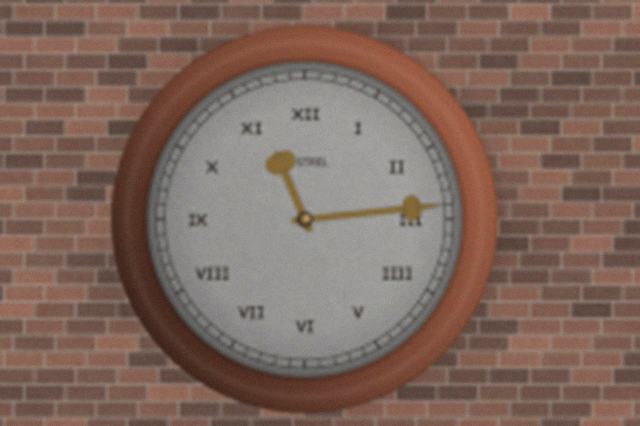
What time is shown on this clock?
11:14
